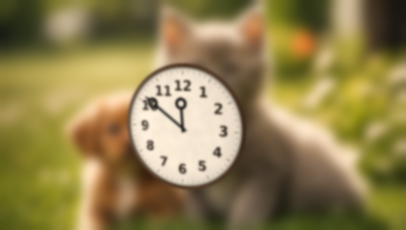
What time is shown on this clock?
11:51
